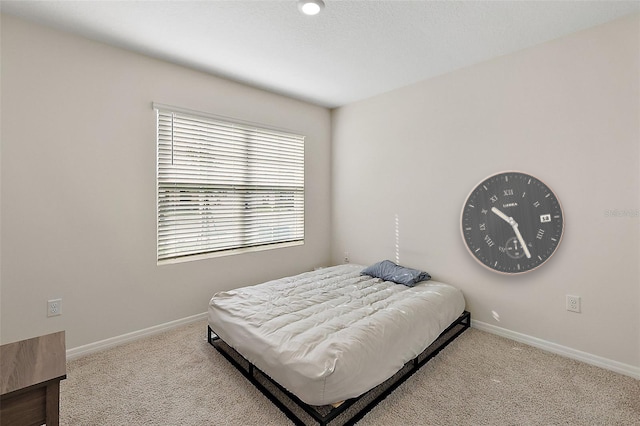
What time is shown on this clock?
10:27
